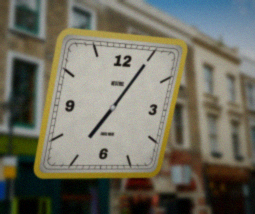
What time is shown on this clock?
7:05
